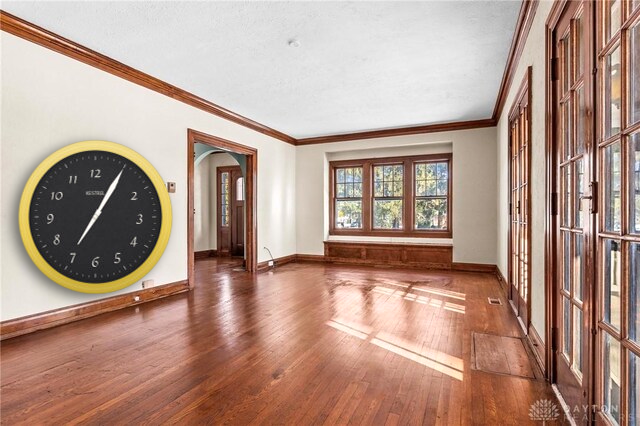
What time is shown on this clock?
7:05
